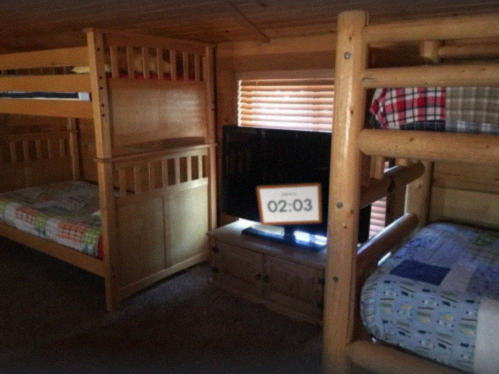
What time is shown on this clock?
2:03
